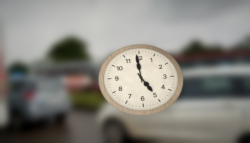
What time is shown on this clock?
4:59
